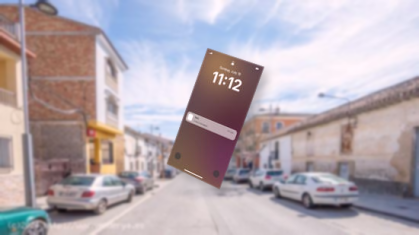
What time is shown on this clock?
11:12
